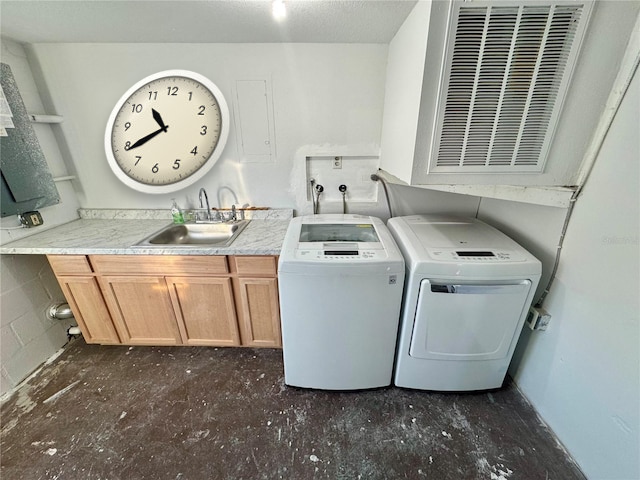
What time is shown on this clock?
10:39
